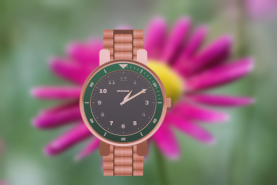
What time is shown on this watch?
1:10
